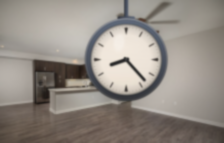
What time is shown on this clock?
8:23
